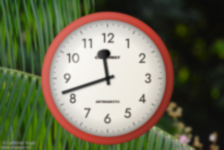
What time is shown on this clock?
11:42
